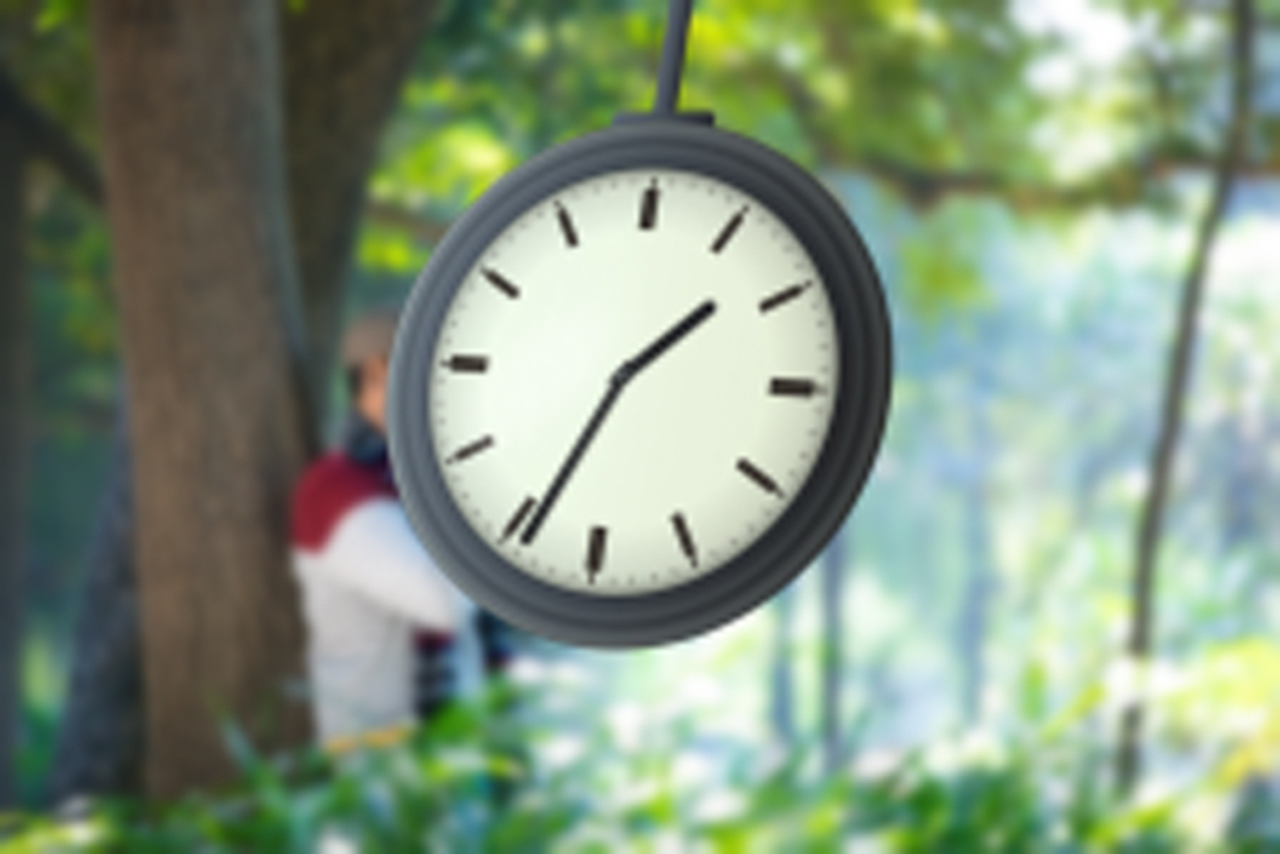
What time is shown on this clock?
1:34
